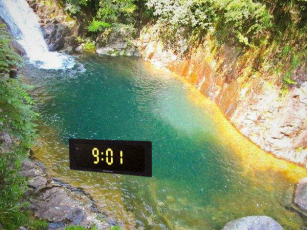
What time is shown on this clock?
9:01
